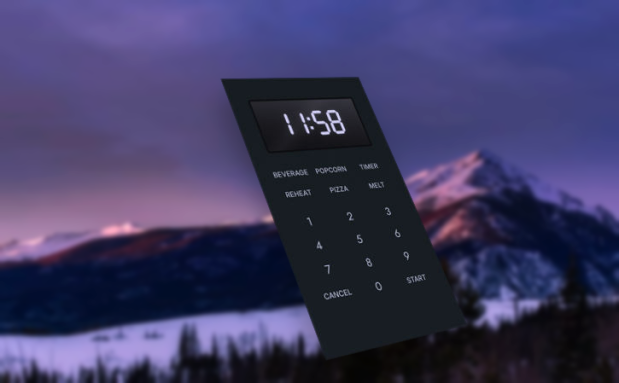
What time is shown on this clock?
11:58
